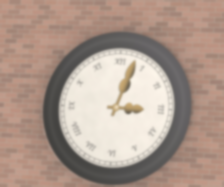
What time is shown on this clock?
3:03
